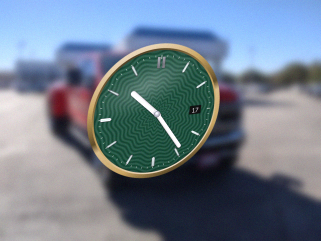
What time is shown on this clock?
10:24
